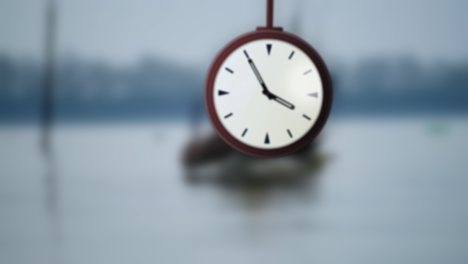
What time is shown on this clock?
3:55
